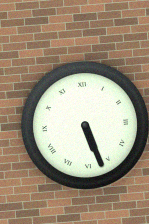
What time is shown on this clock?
5:27
